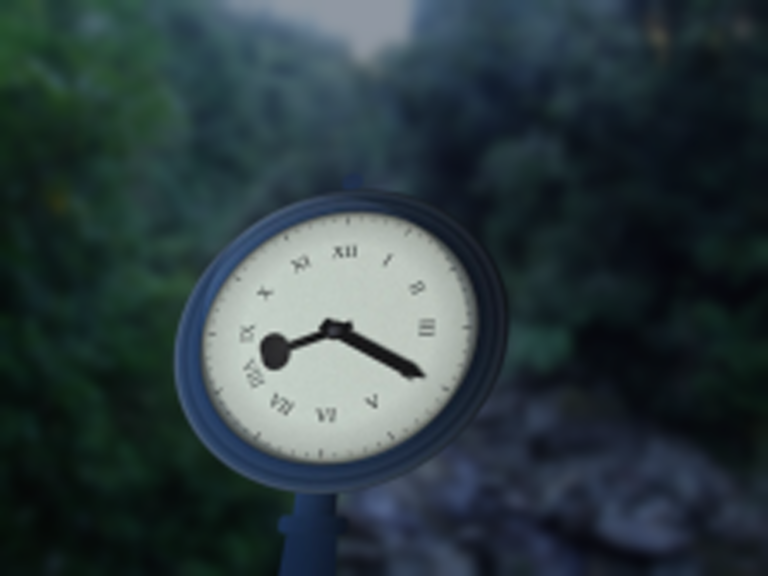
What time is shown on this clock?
8:20
